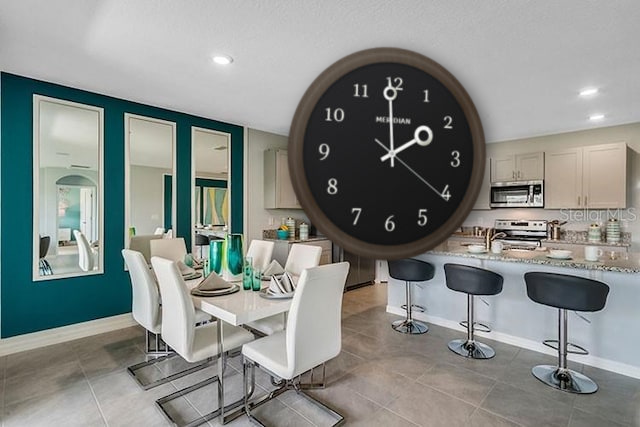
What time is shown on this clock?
1:59:21
